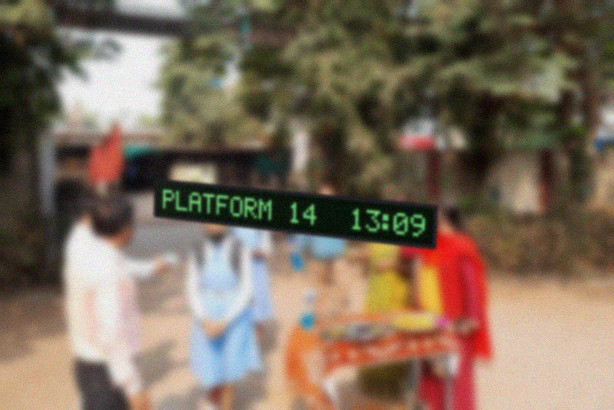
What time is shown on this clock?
13:09
